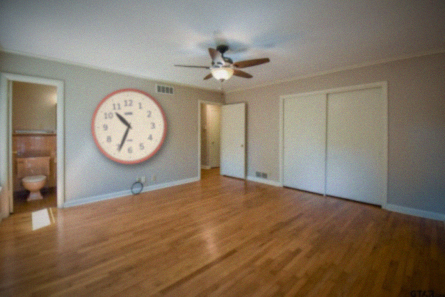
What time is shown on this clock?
10:34
